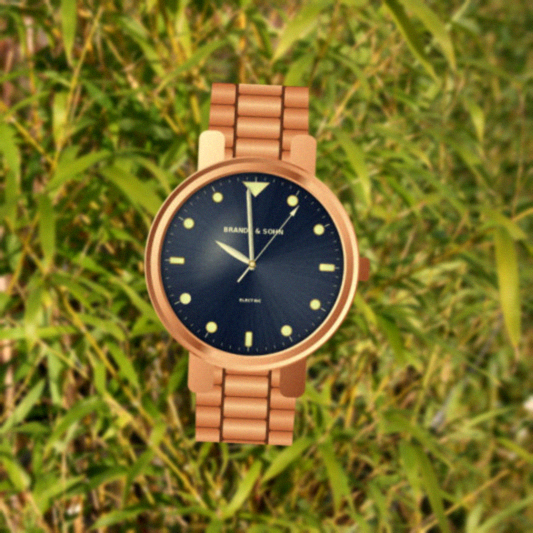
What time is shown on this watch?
9:59:06
